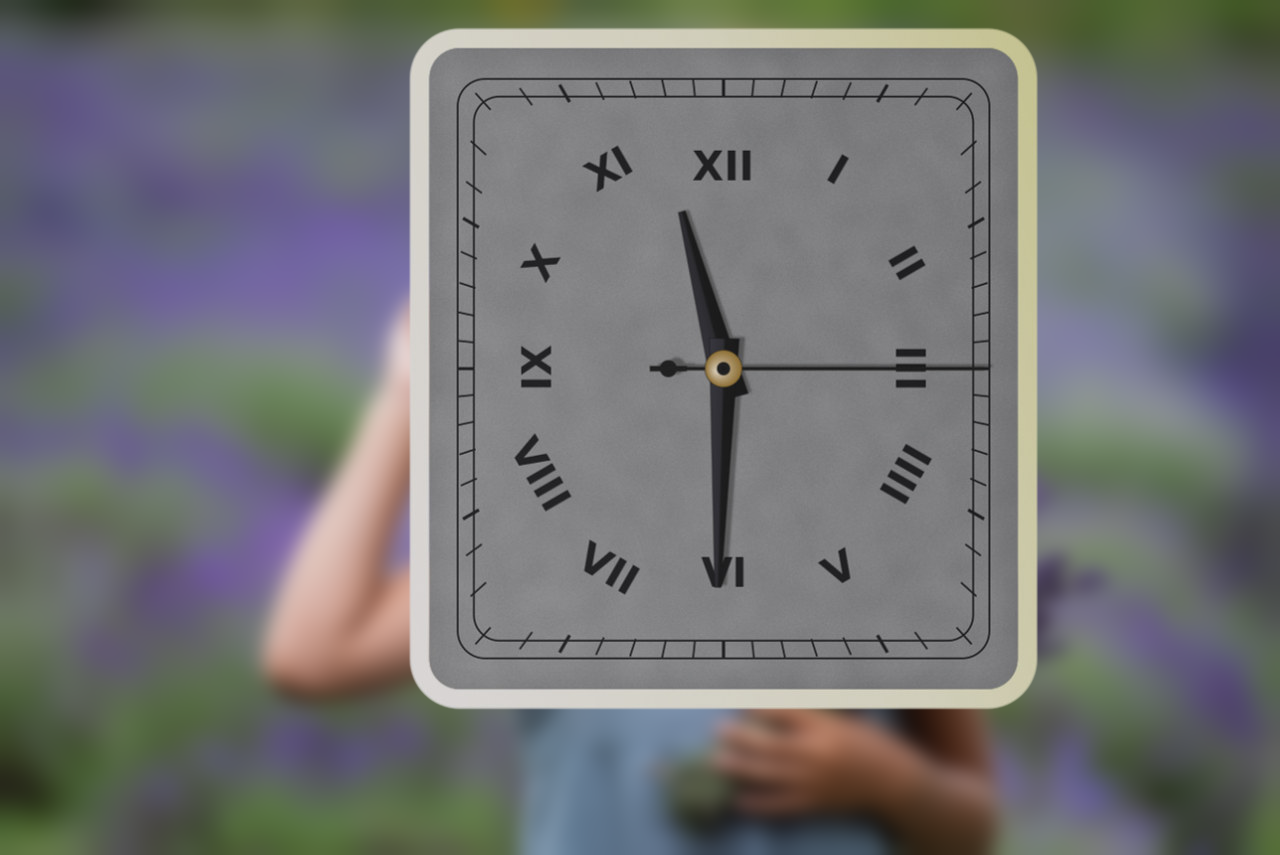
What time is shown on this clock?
11:30:15
